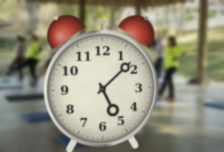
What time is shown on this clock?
5:08
